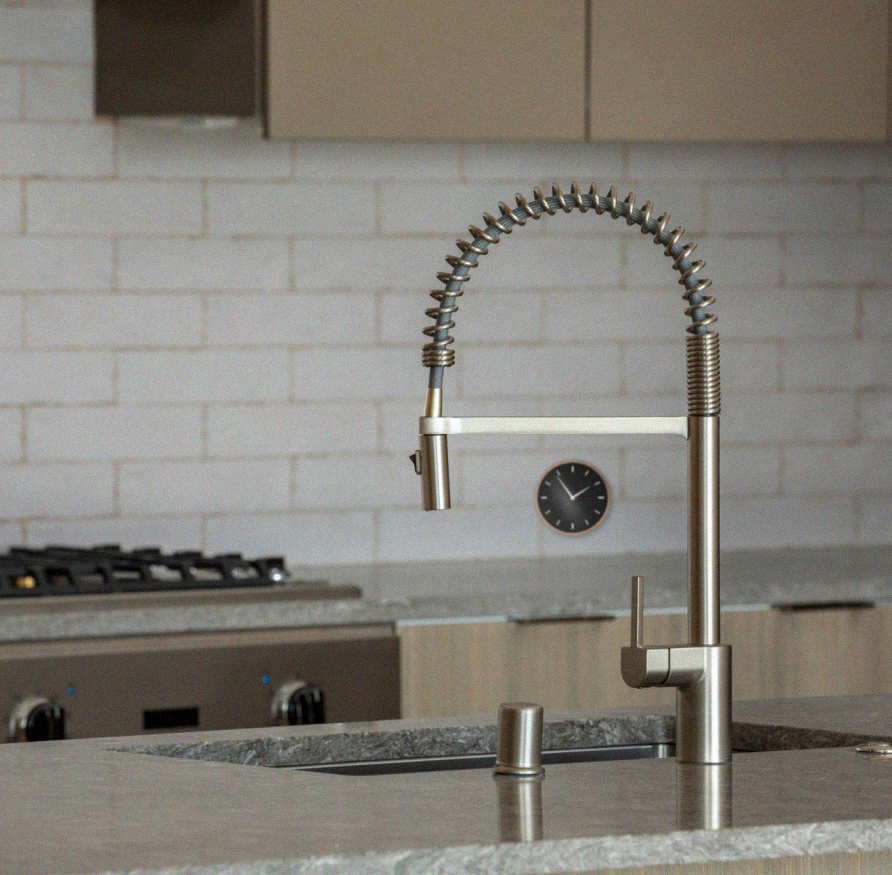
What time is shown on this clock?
1:54
